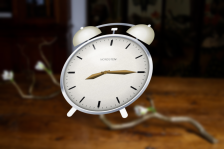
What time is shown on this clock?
8:15
